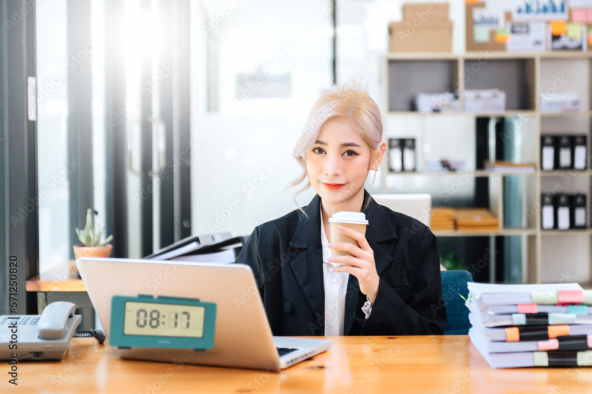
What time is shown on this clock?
8:17
